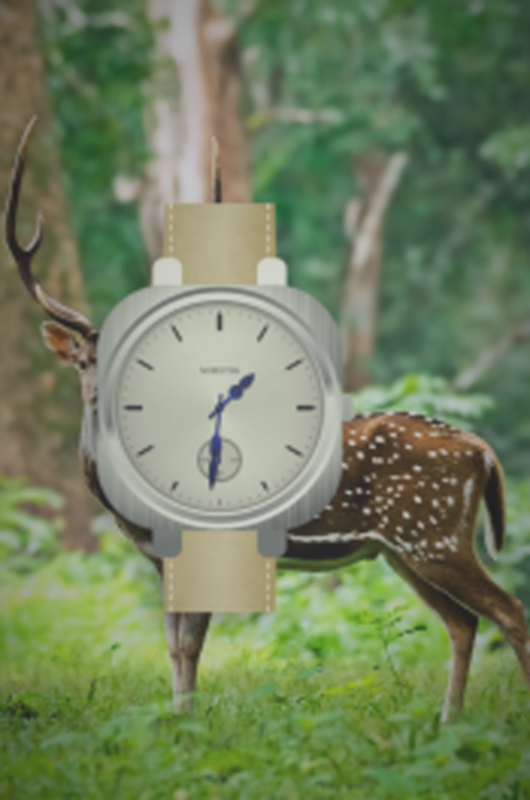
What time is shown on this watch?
1:31
